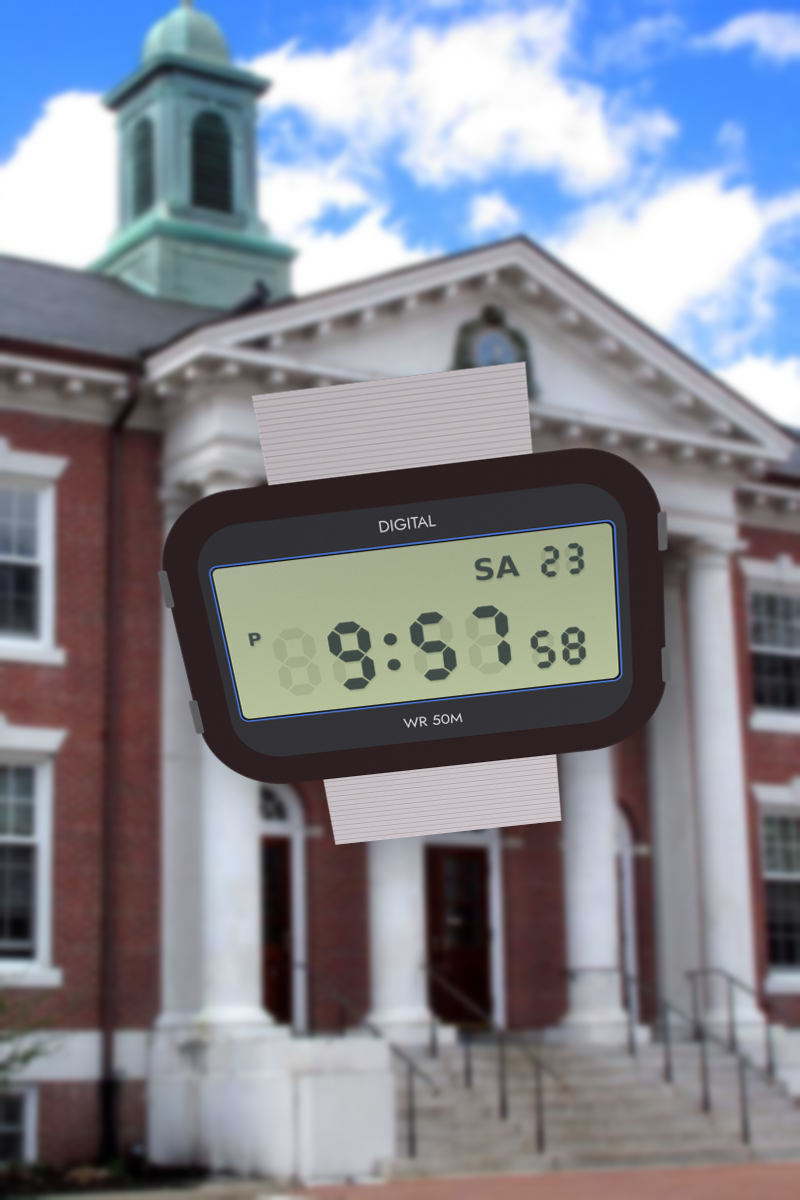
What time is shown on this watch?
9:57:58
